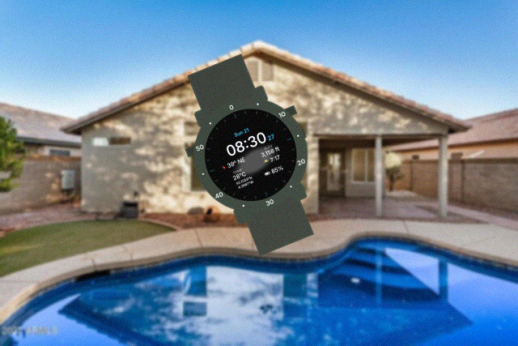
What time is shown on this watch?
8:30
